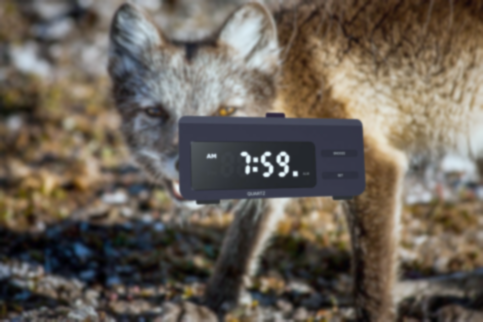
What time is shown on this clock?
7:59
